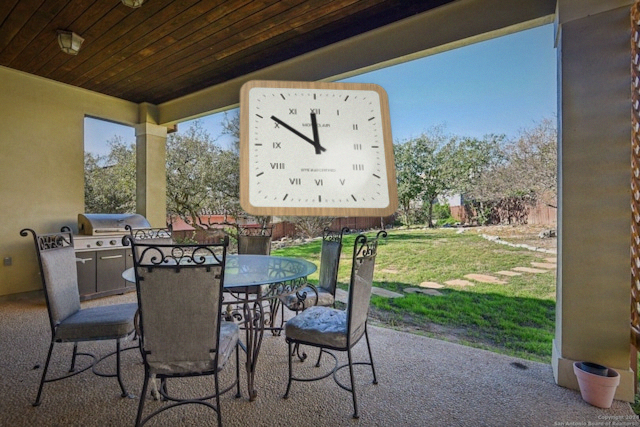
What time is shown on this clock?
11:51
